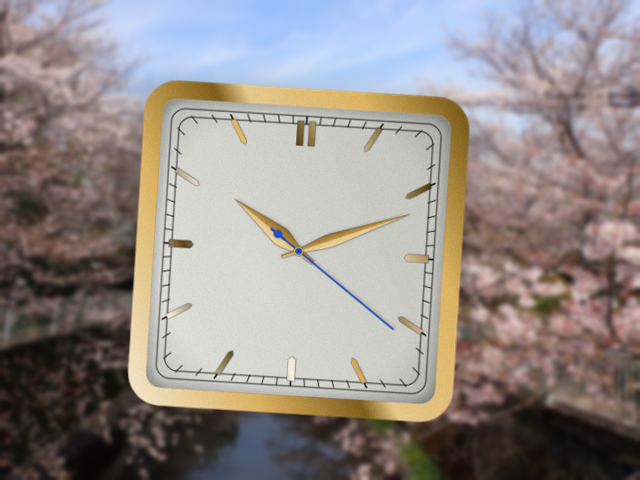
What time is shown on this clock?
10:11:21
